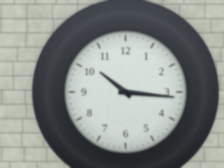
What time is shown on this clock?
10:16
